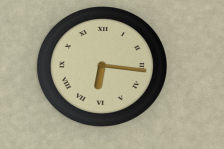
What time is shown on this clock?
6:16
